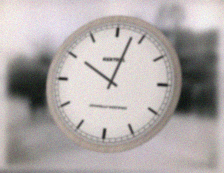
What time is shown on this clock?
10:03
